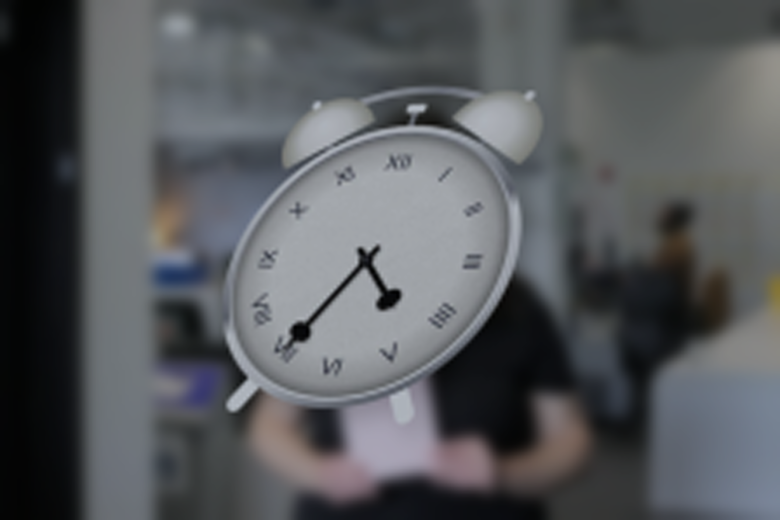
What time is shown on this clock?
4:35
